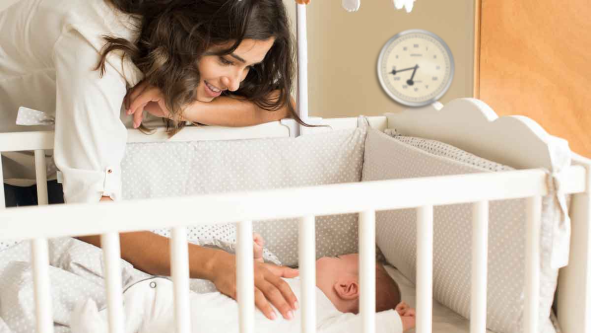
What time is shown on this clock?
6:43
